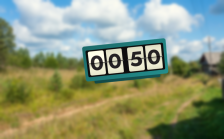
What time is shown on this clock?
0:50
